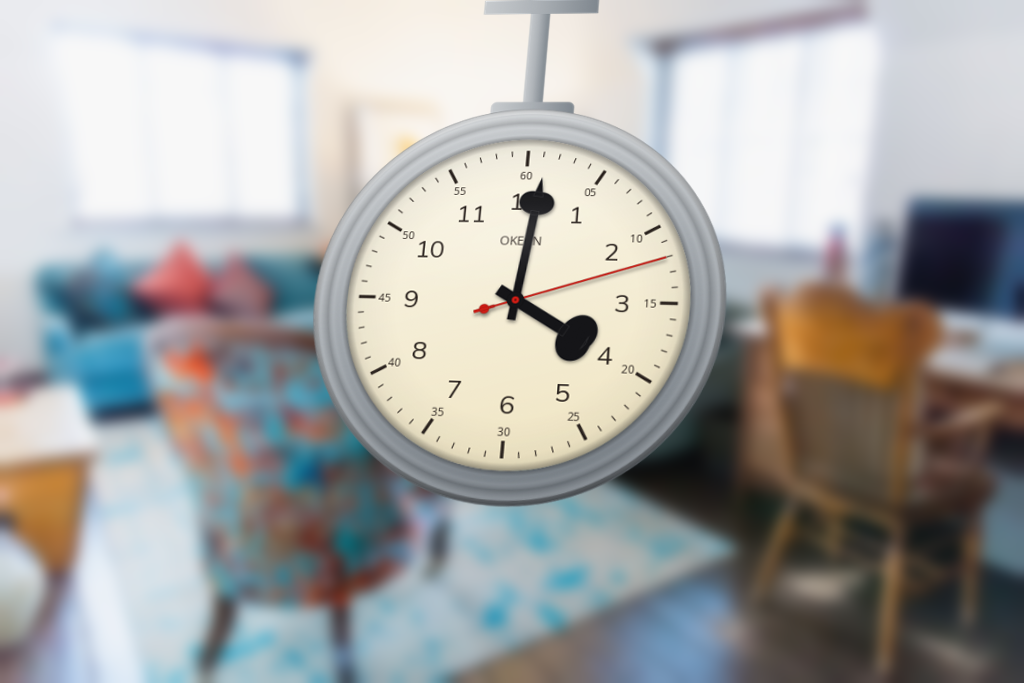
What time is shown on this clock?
4:01:12
